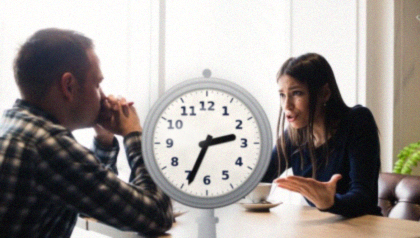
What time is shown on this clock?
2:34
